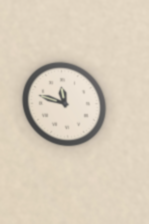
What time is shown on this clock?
11:48
